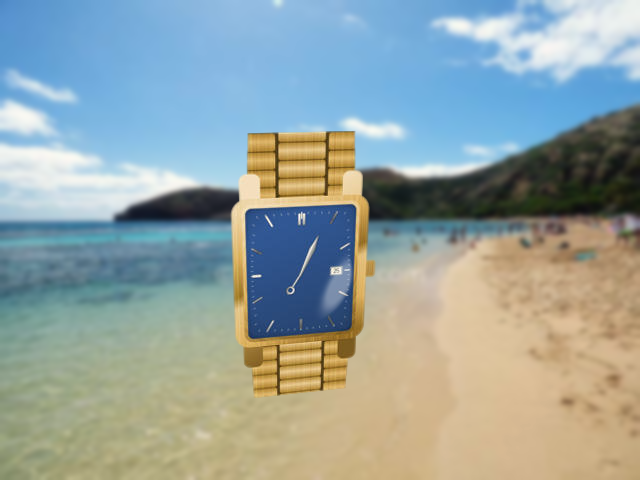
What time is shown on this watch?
7:04
